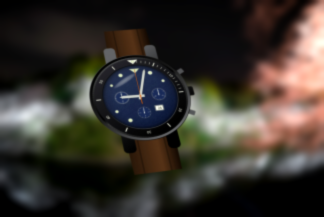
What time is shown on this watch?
9:03
